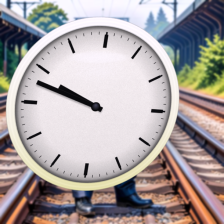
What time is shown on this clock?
9:48
